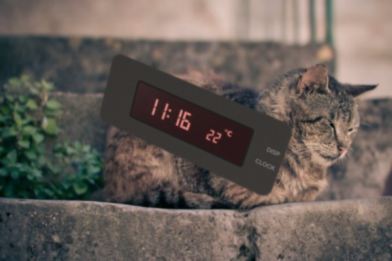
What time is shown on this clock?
11:16
